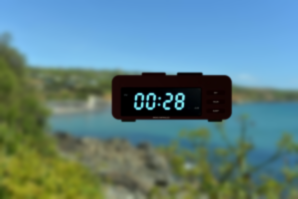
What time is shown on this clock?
0:28
